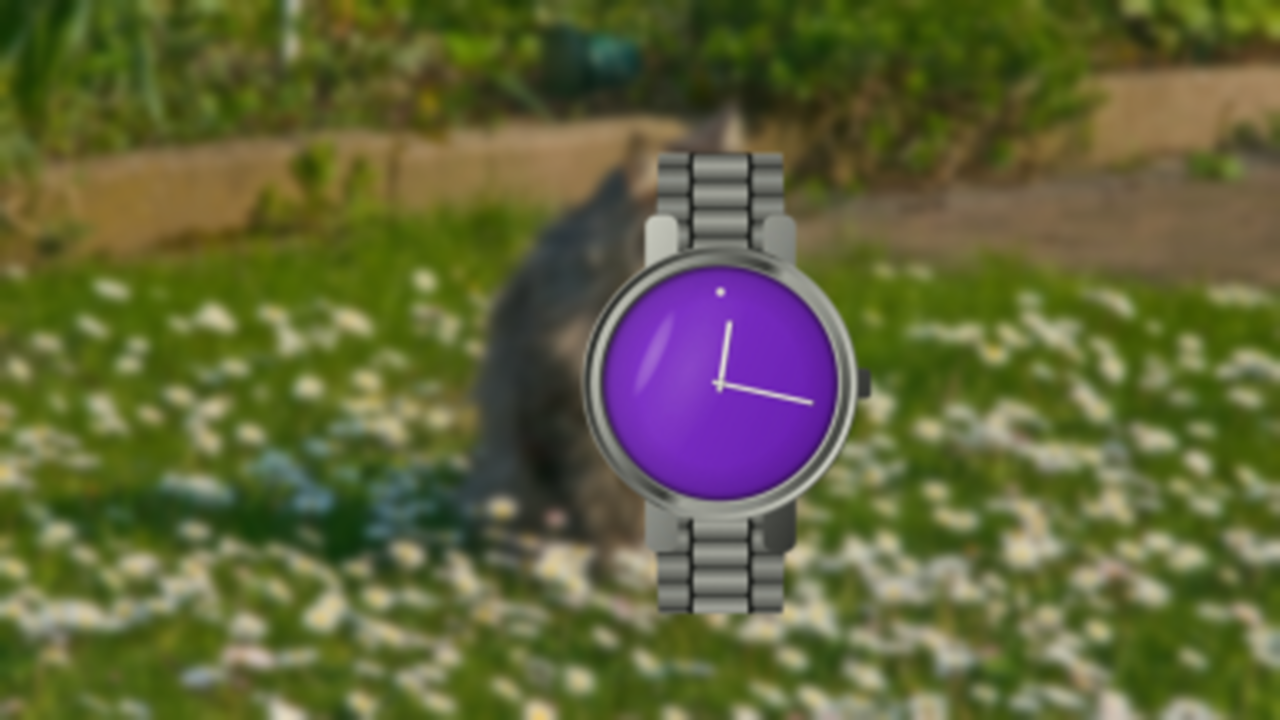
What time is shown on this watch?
12:17
